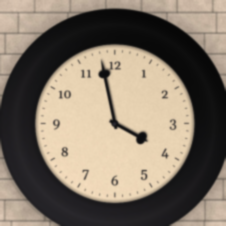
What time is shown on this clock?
3:58
